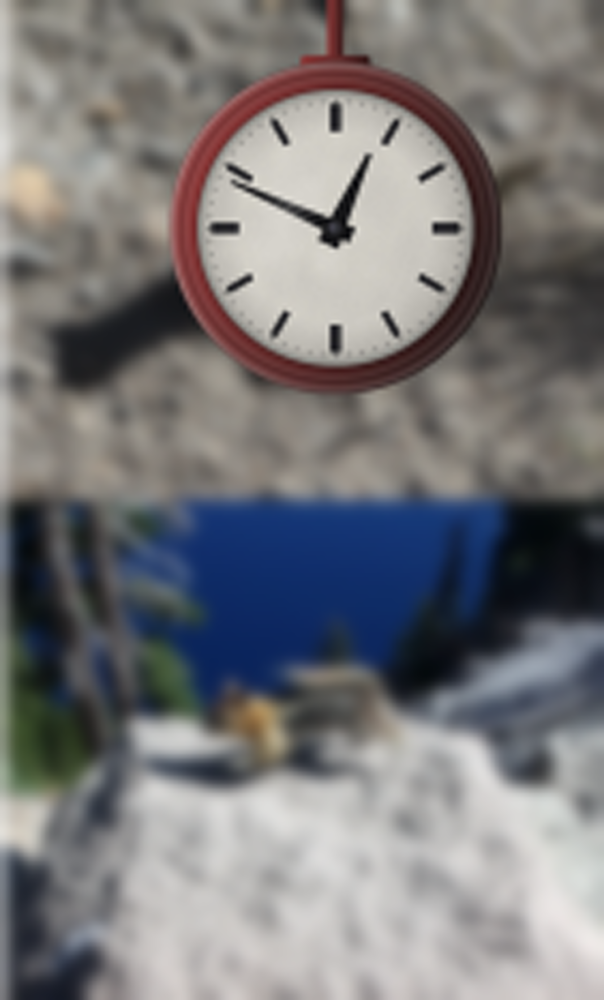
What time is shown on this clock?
12:49
